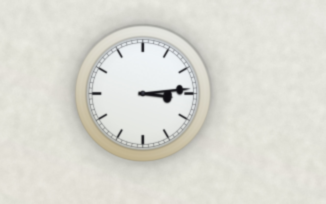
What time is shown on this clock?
3:14
